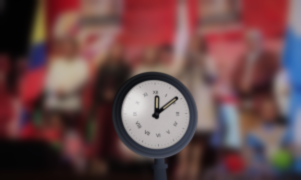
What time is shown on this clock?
12:09
